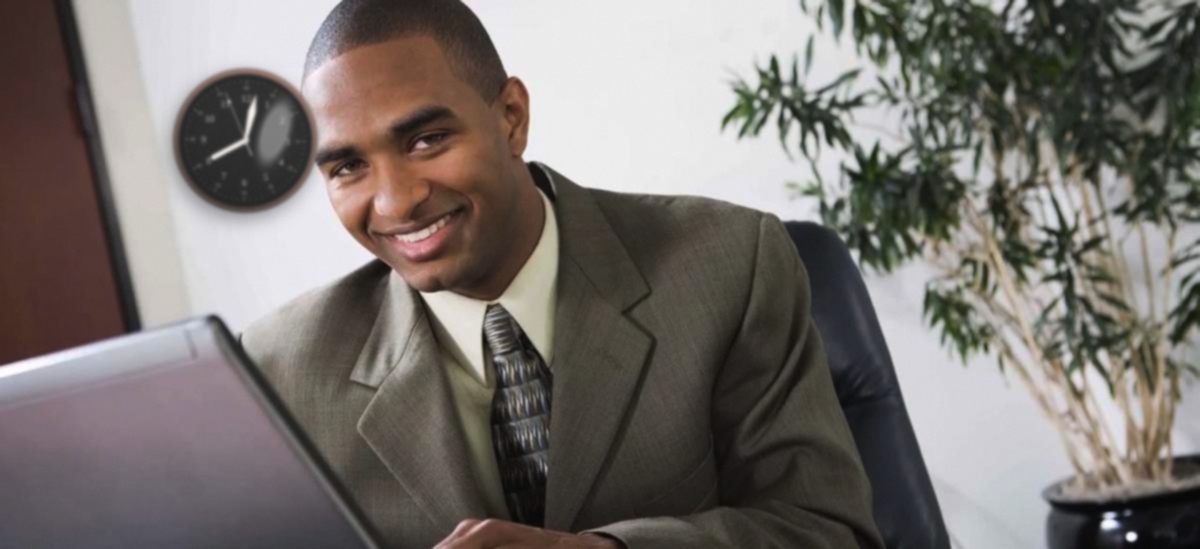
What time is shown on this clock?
8:01:56
